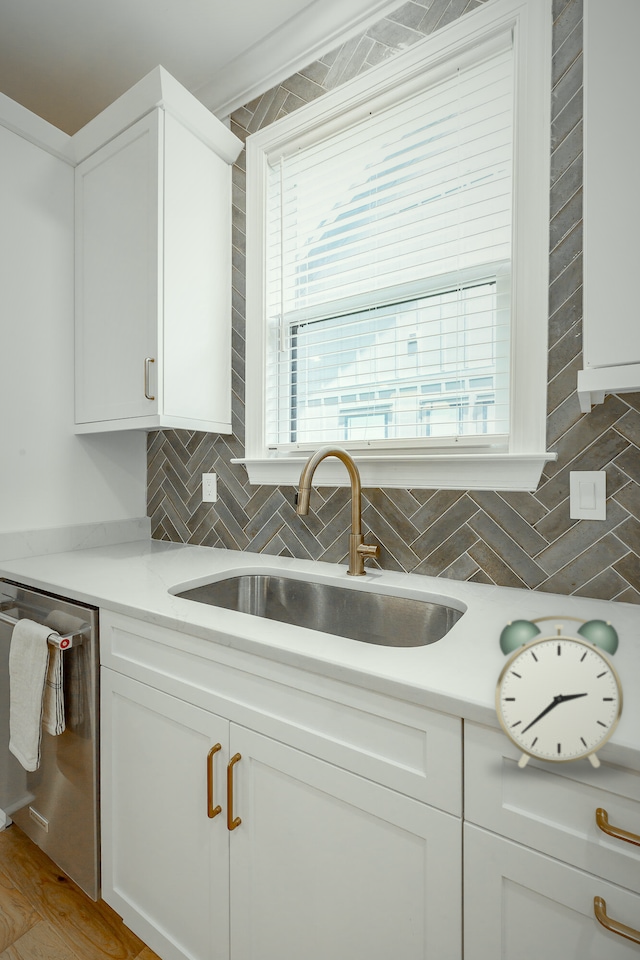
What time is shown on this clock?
2:38
